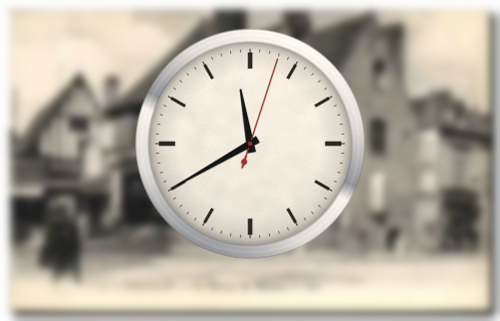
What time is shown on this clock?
11:40:03
